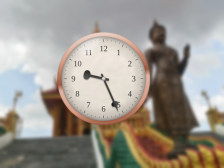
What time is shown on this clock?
9:26
